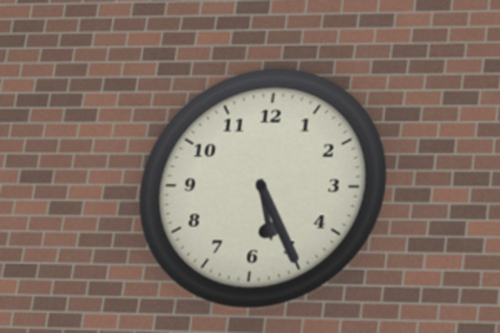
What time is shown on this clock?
5:25
